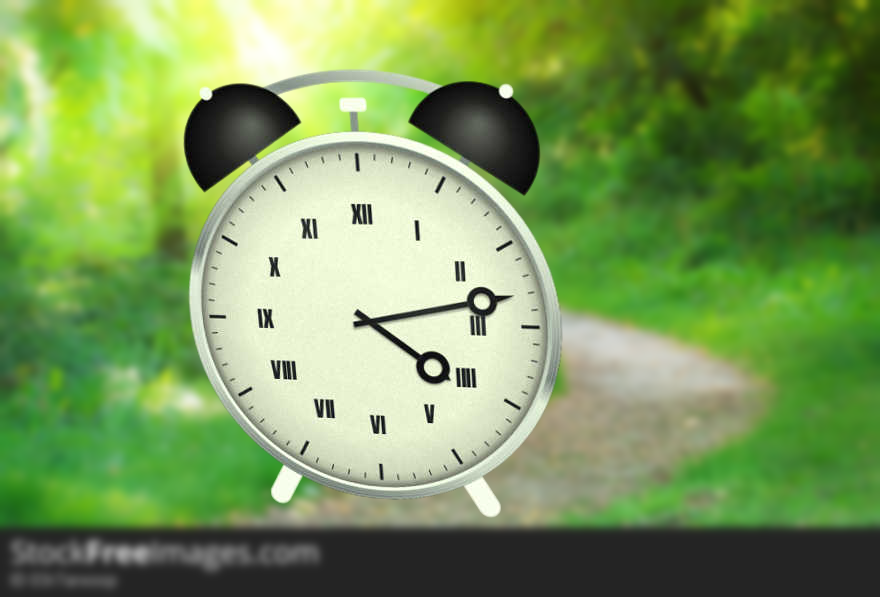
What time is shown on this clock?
4:13
